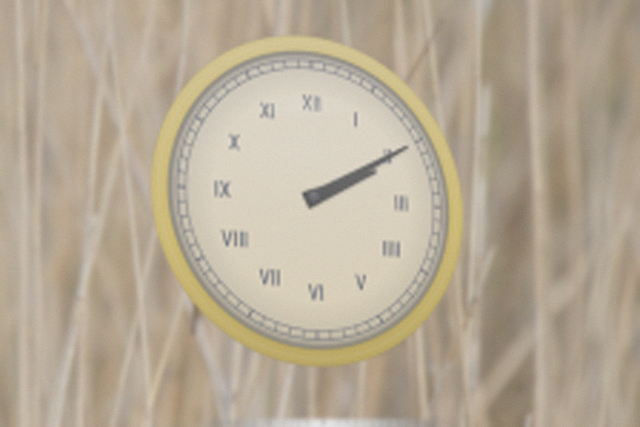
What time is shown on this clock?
2:10
